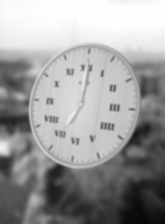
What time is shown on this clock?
7:00
